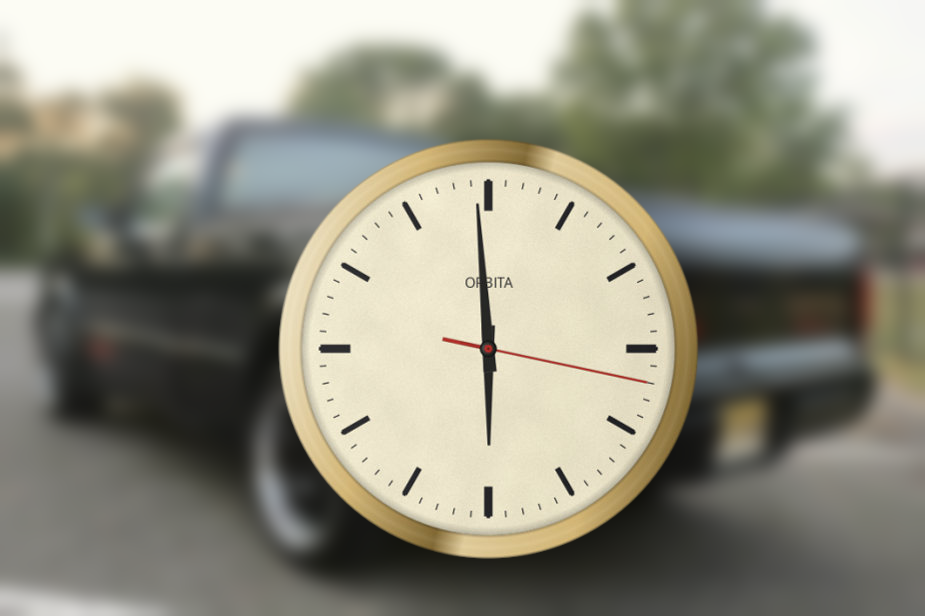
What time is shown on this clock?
5:59:17
